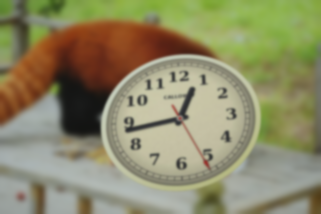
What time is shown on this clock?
12:43:26
